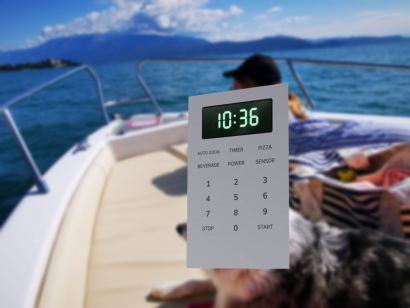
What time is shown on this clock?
10:36
